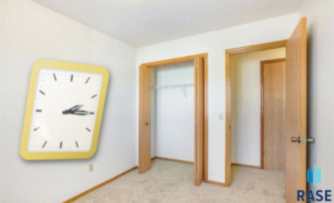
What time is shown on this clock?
2:15
